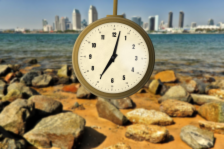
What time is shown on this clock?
7:02
